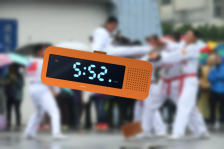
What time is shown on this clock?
5:52
